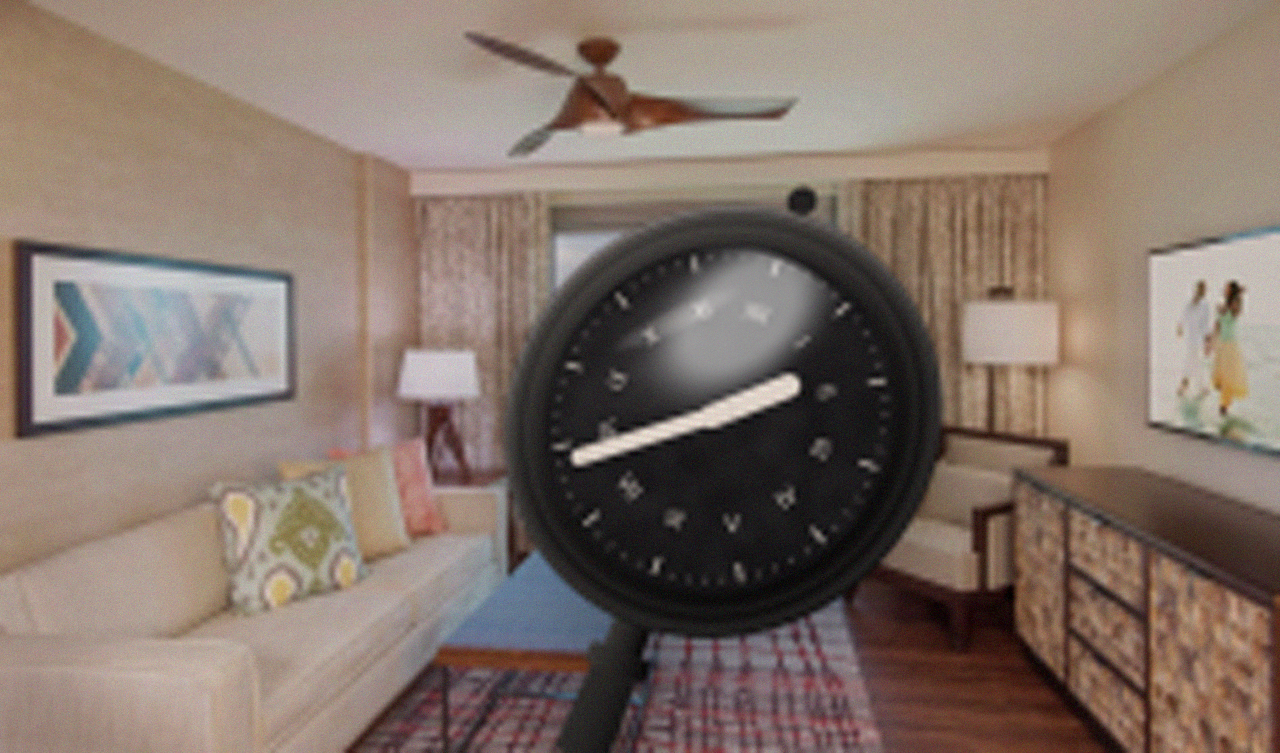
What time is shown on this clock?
1:39
